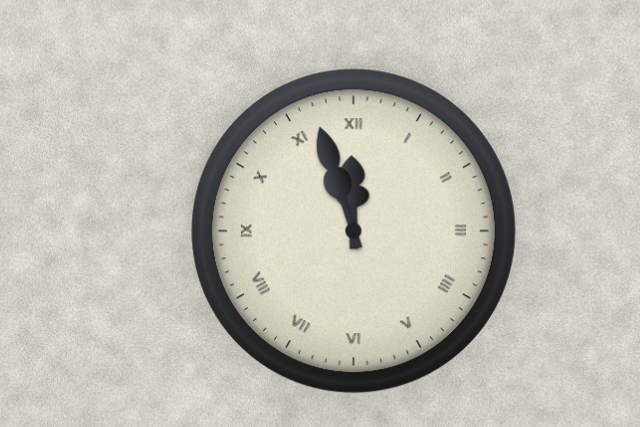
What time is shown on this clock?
11:57
